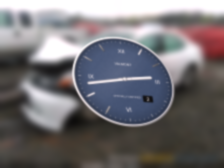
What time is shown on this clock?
2:43
